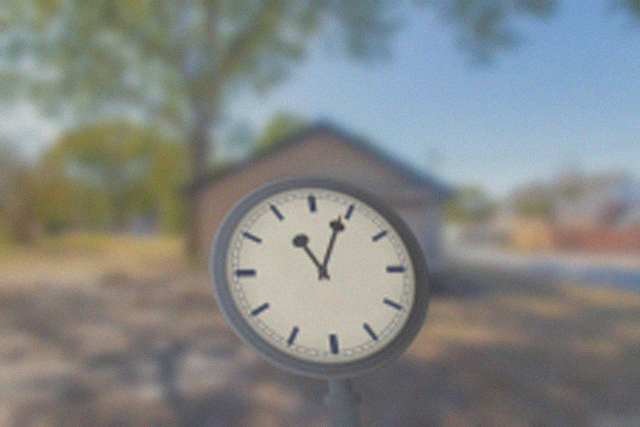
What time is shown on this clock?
11:04
